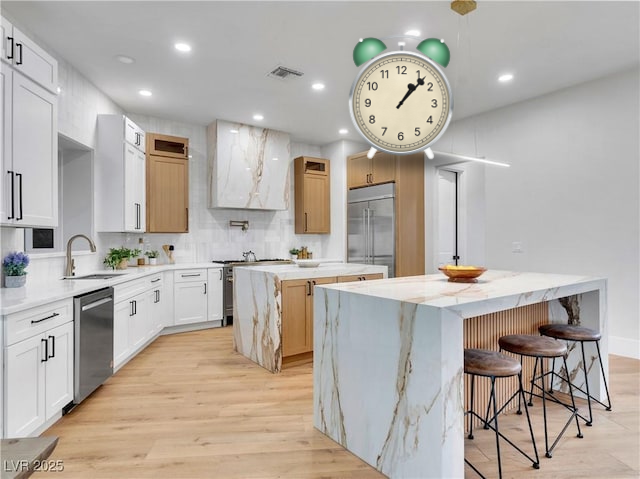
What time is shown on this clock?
1:07
